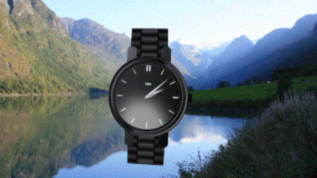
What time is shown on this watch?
2:08
